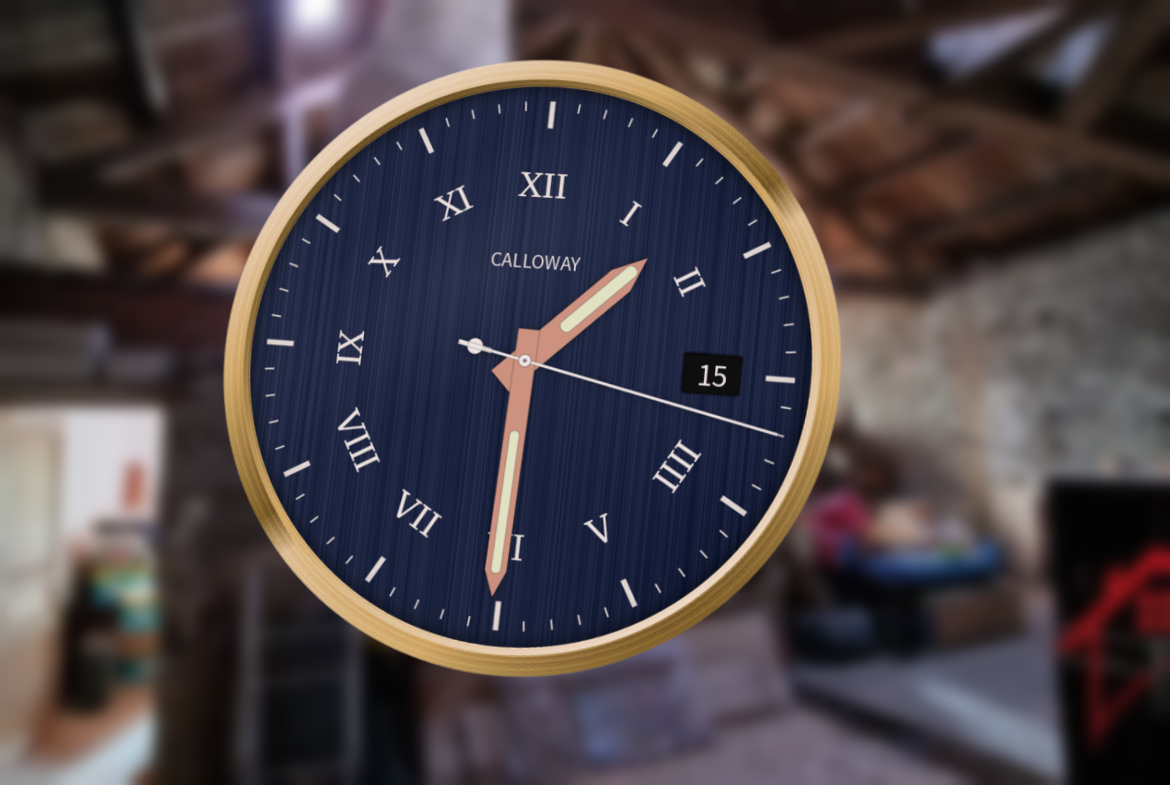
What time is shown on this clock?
1:30:17
